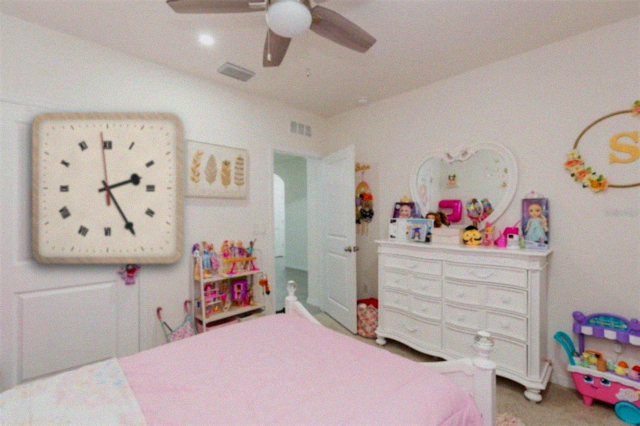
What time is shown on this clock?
2:24:59
